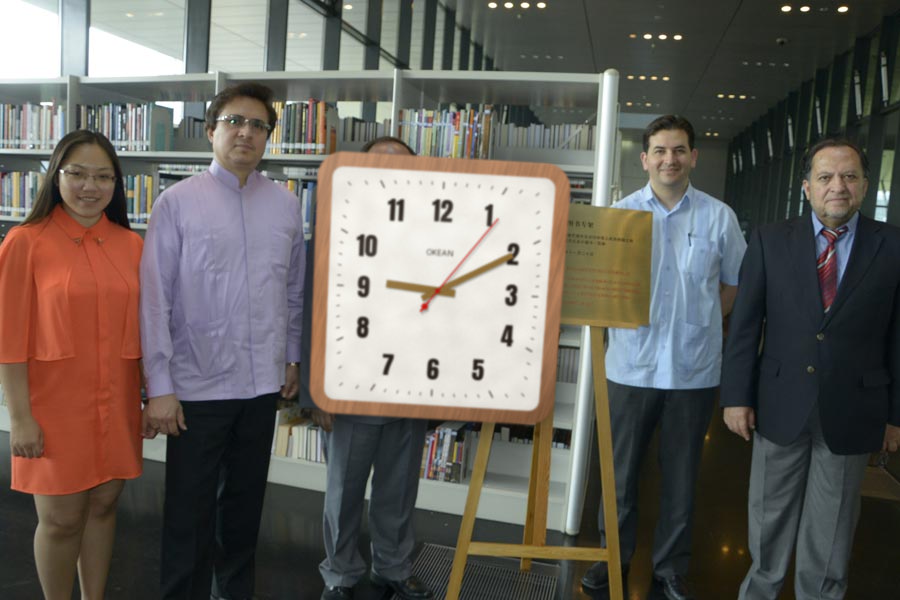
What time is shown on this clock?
9:10:06
